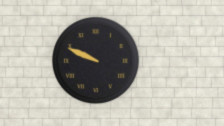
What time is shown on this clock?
9:49
